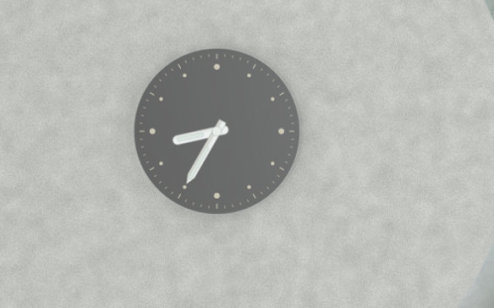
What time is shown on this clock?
8:35
